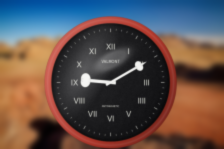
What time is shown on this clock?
9:10
